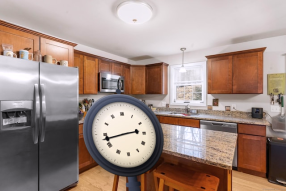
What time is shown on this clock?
2:43
